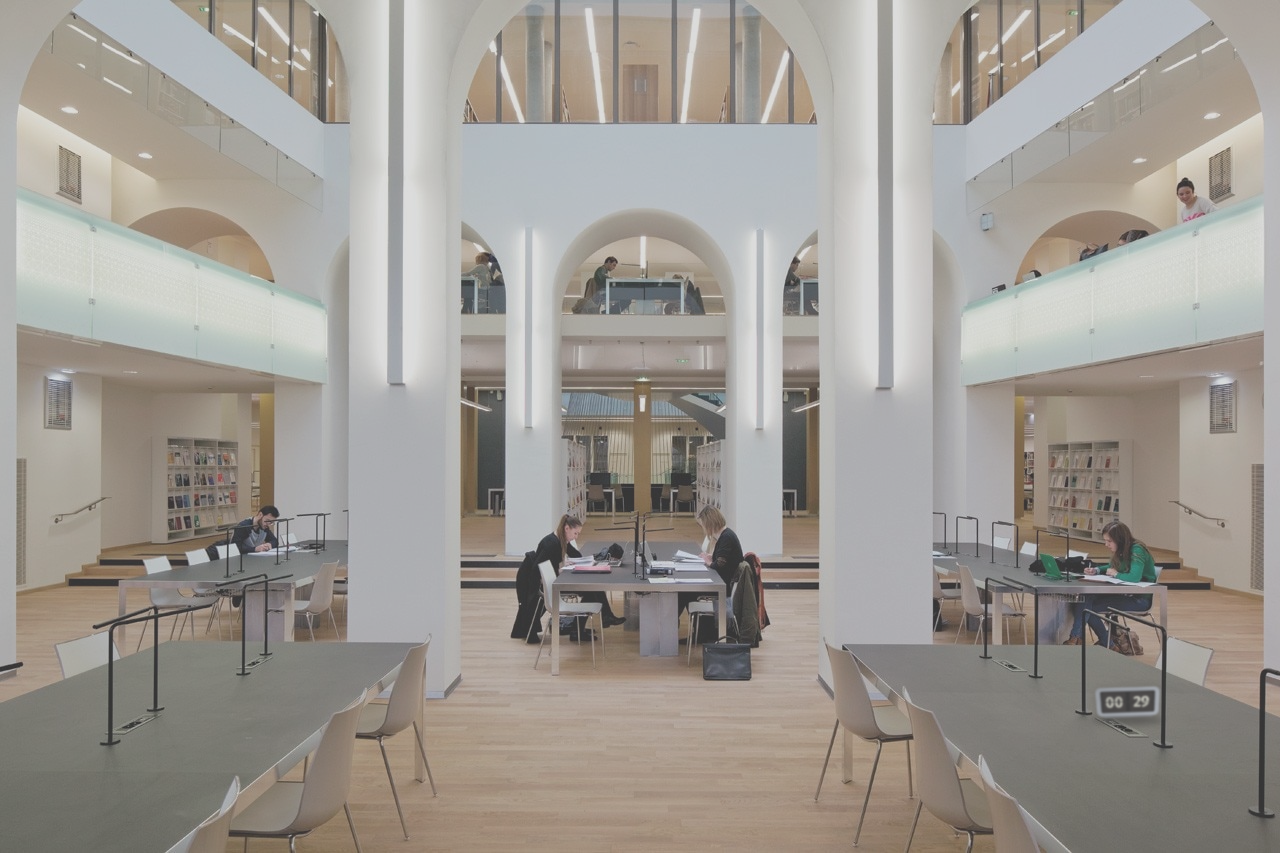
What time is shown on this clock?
0:29
